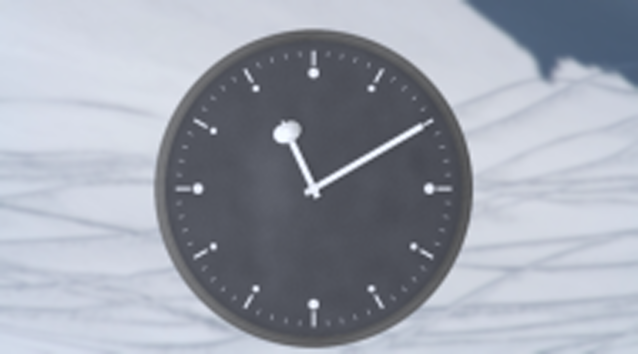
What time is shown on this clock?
11:10
